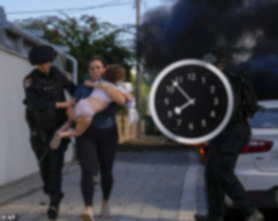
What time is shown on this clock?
7:53
